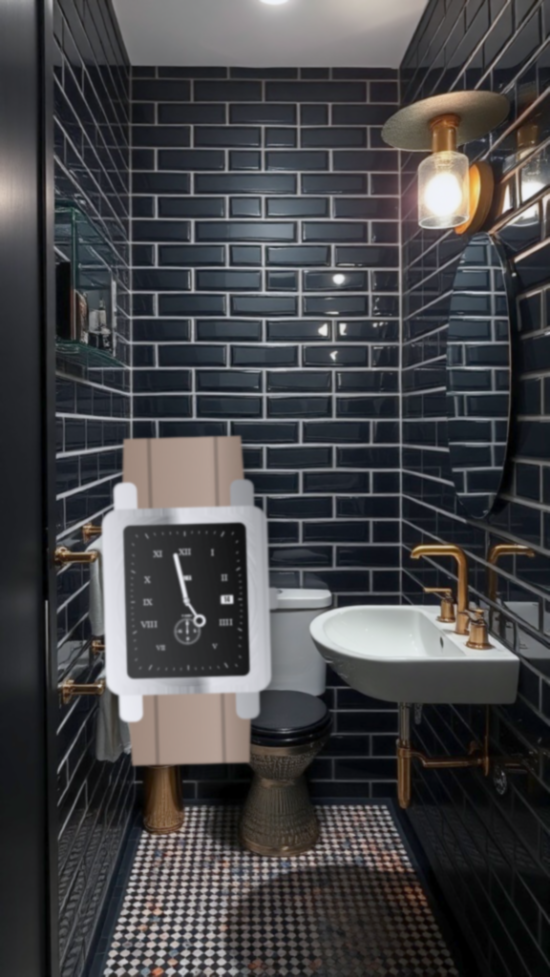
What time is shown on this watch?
4:58
